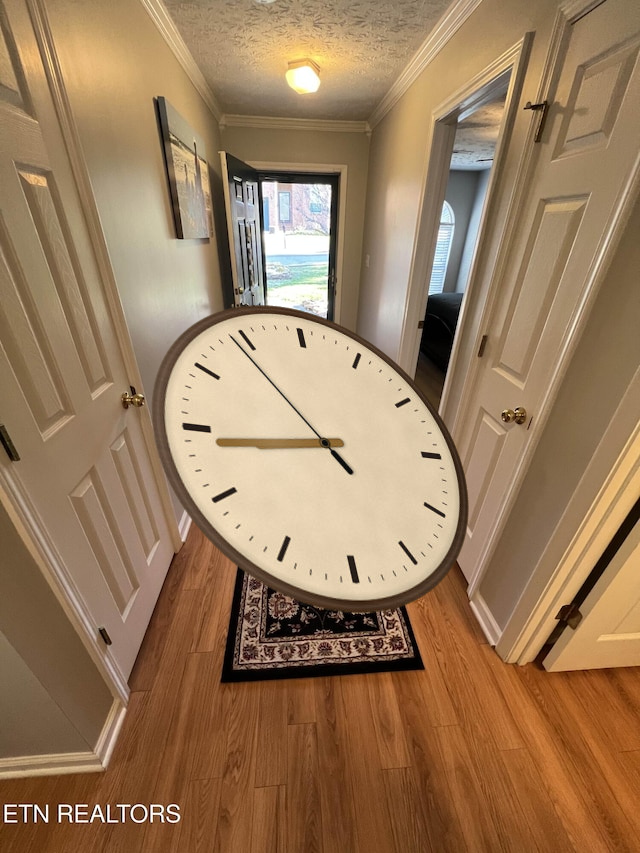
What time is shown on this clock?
8:43:54
